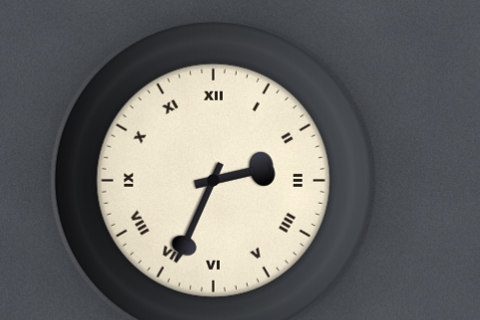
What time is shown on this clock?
2:34
